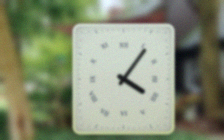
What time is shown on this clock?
4:06
